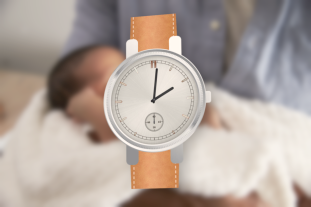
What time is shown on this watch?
2:01
